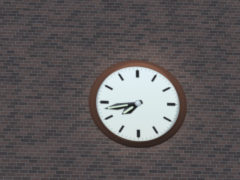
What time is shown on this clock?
7:43
